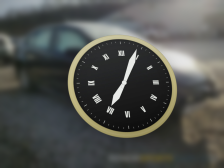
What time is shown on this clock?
7:04
